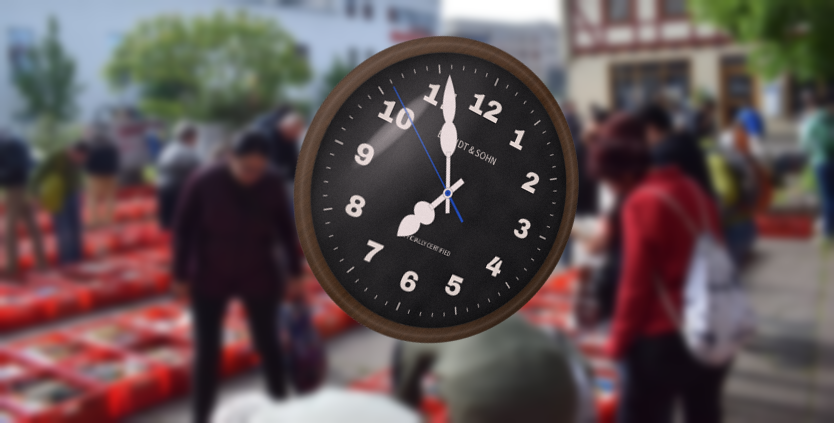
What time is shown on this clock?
6:55:51
